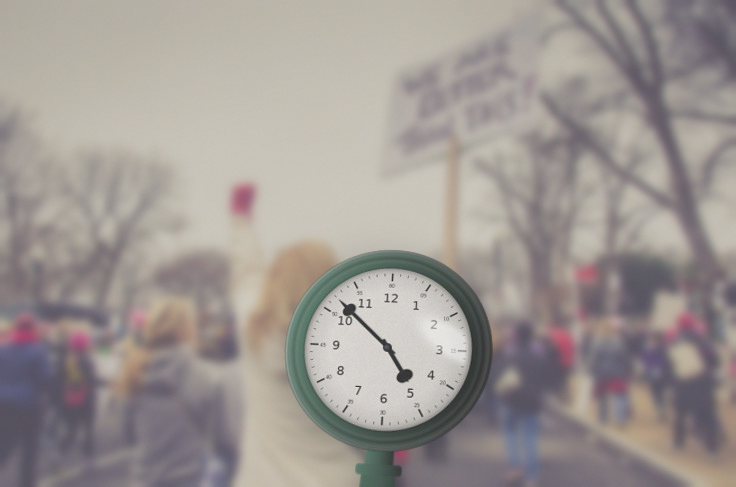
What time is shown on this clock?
4:52
